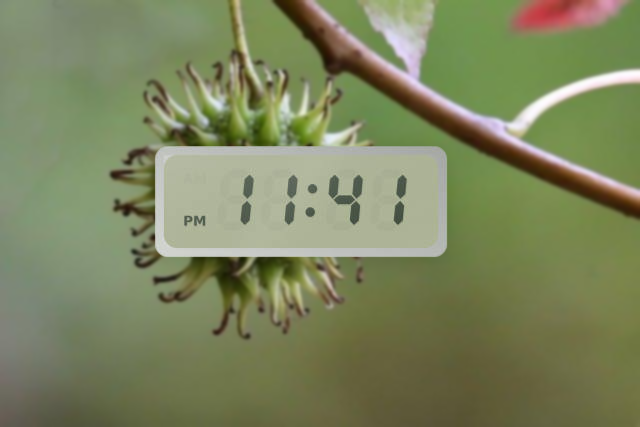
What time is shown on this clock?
11:41
